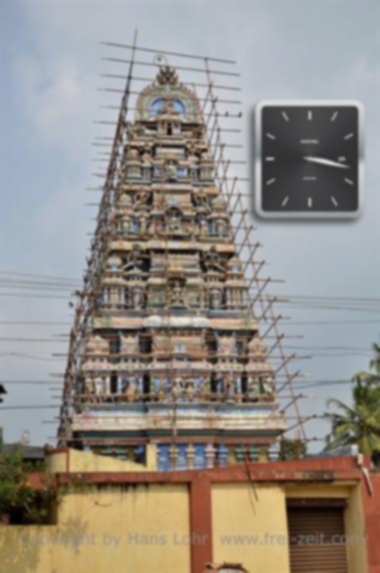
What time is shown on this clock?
3:17
